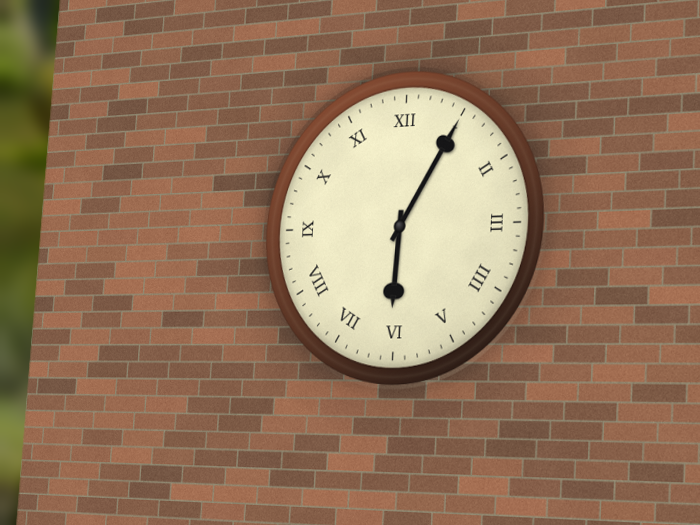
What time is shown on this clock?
6:05
